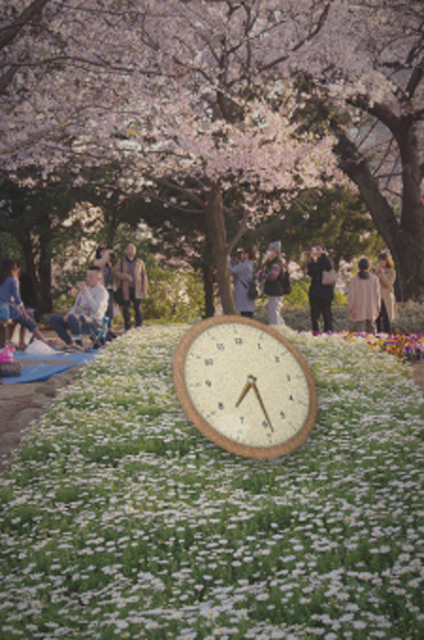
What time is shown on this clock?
7:29
